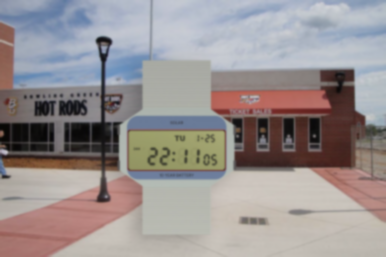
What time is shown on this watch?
22:11:05
